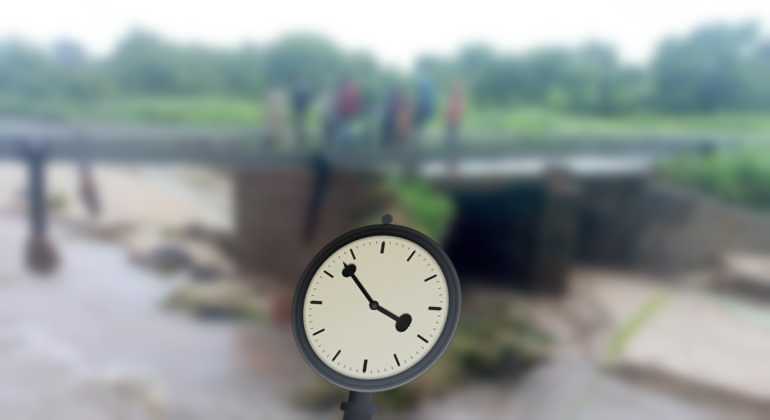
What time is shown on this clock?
3:53
